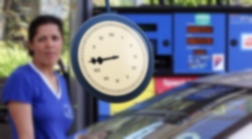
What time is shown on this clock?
8:44
